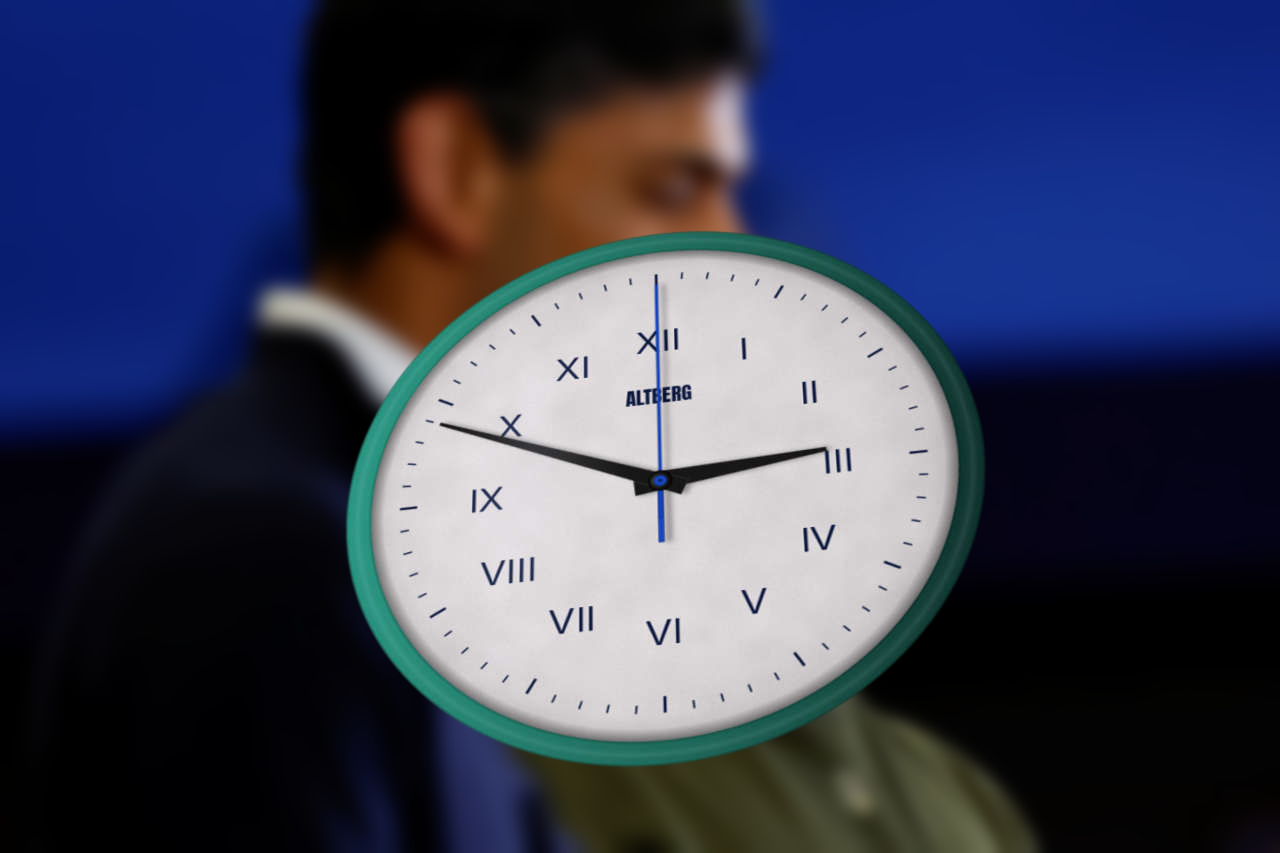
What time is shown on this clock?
2:49:00
